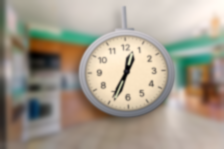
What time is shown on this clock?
12:34
